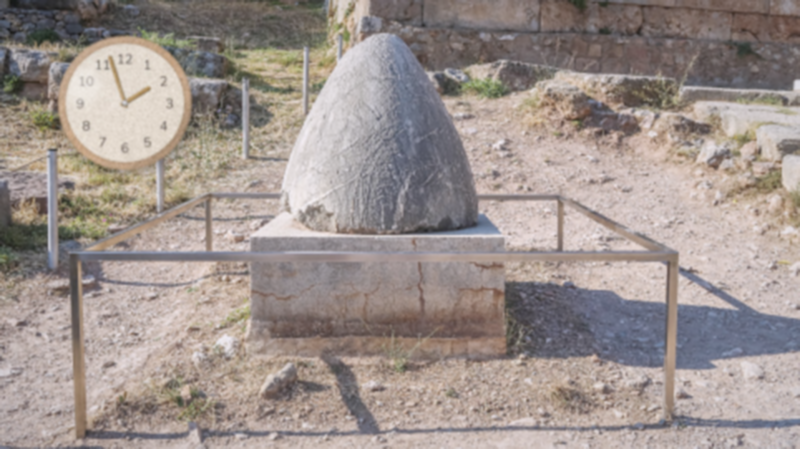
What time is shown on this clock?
1:57
